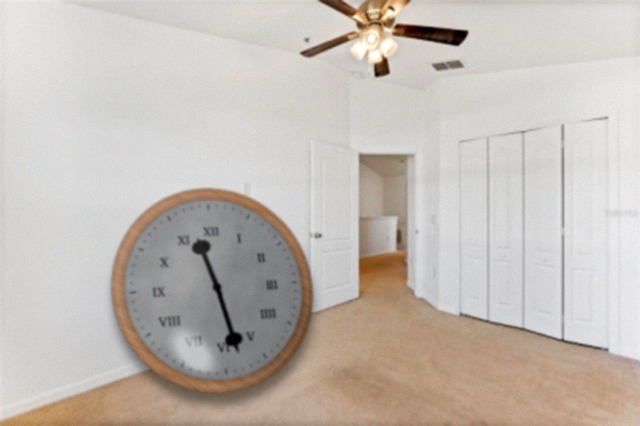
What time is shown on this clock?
11:28
